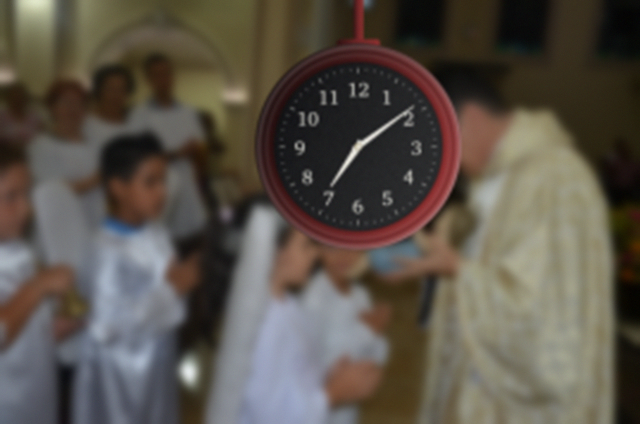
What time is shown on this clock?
7:09
